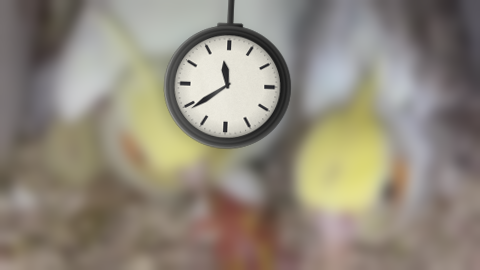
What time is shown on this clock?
11:39
